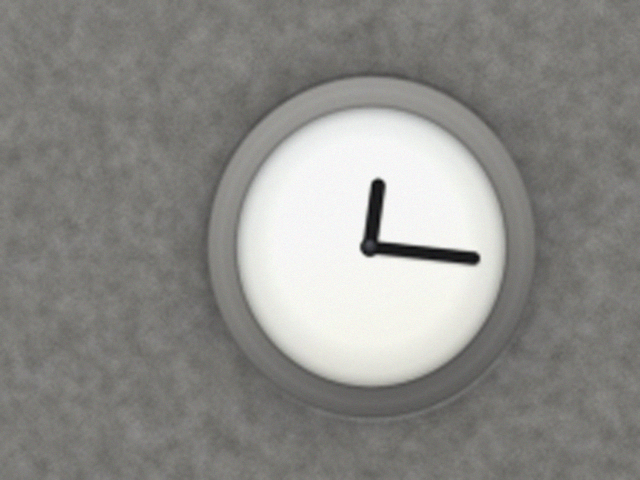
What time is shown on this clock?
12:16
